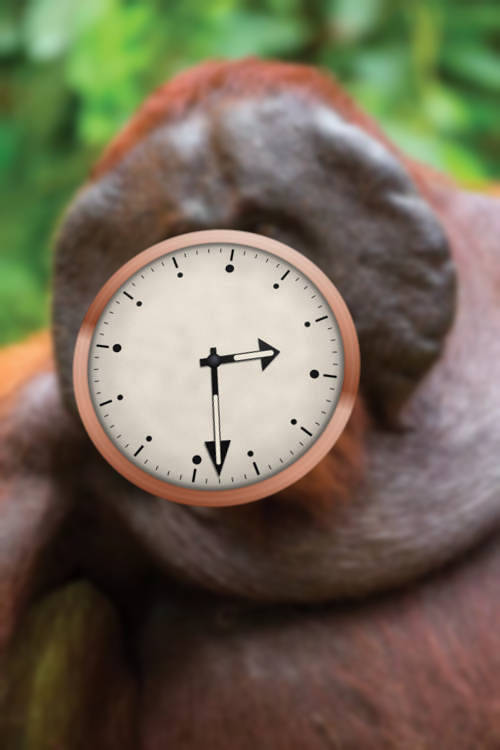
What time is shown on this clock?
2:28
